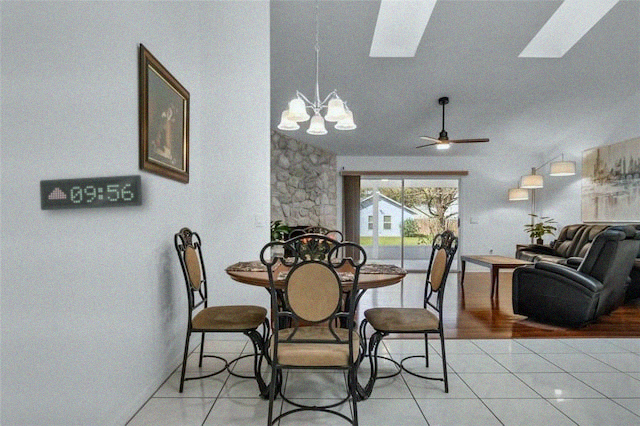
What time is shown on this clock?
9:56
